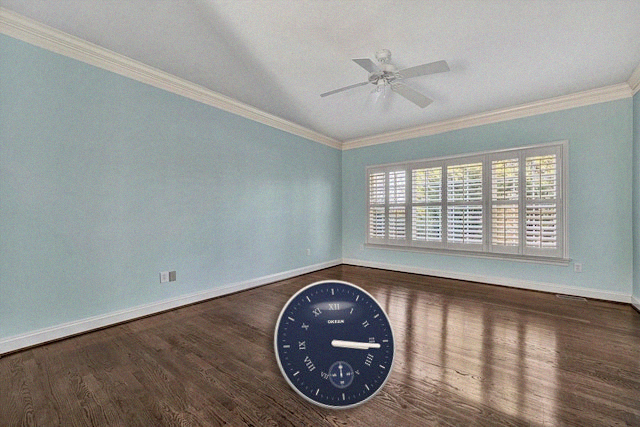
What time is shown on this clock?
3:16
